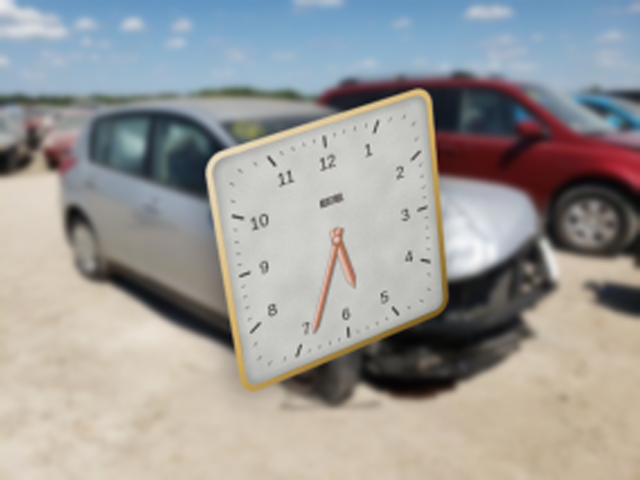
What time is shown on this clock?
5:34
